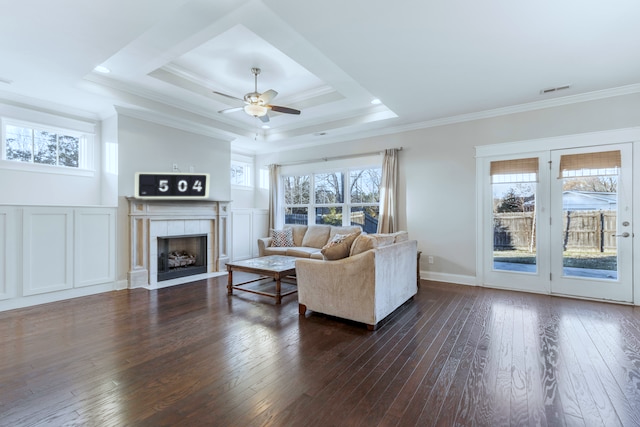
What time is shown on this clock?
5:04
